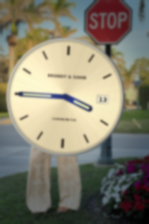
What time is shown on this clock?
3:45
